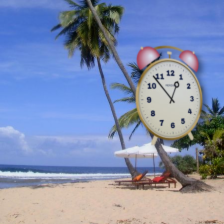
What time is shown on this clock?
12:53
